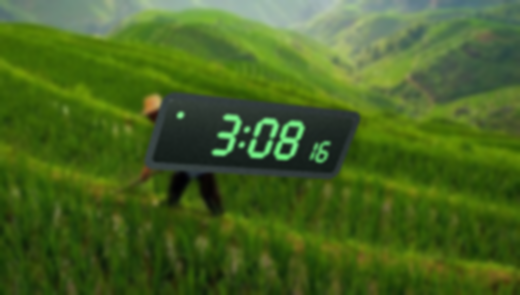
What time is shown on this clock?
3:08:16
